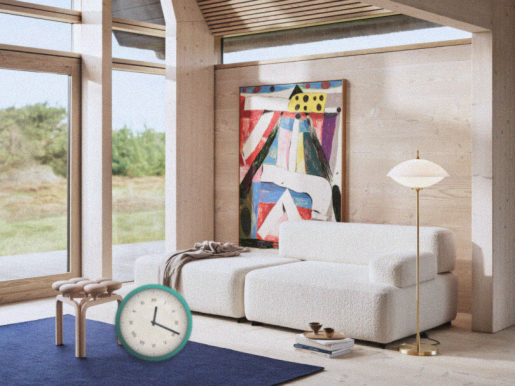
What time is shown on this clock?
12:19
